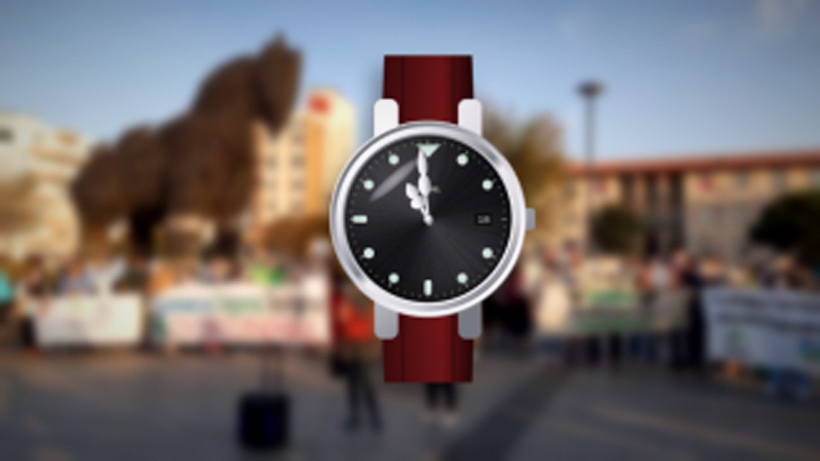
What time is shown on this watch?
10:59
